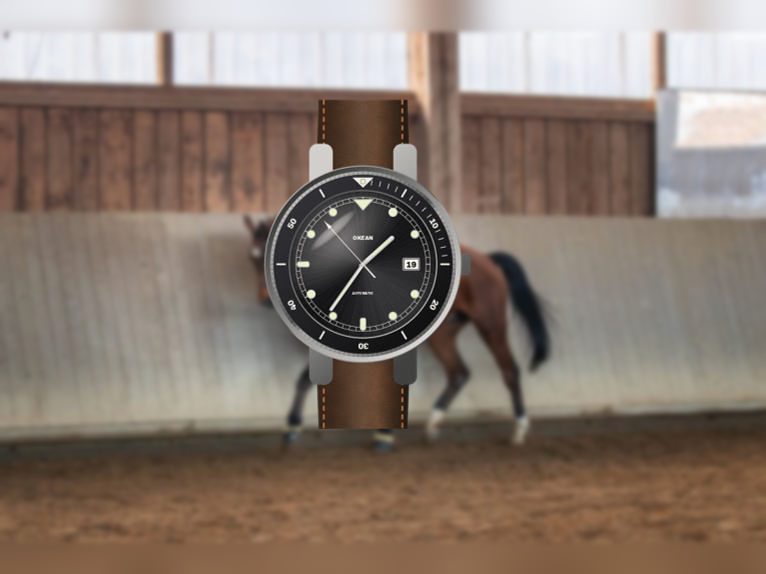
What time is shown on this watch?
1:35:53
